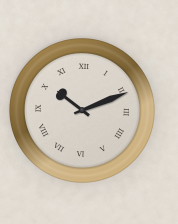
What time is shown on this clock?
10:11
